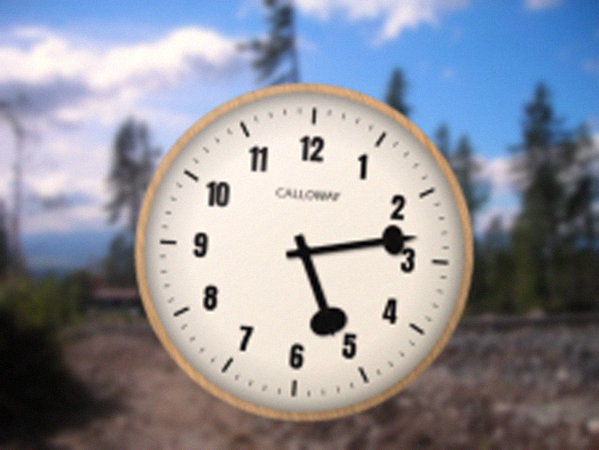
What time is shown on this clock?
5:13
